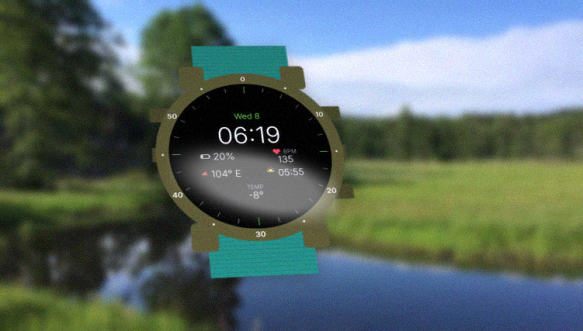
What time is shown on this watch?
6:19
